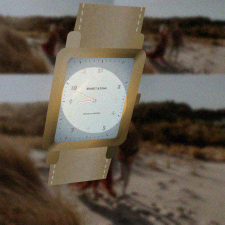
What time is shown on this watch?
8:49
